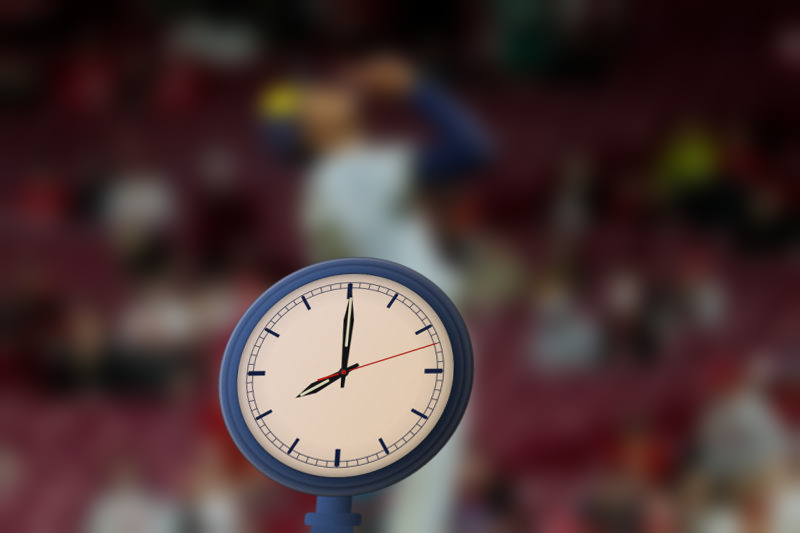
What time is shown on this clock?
8:00:12
